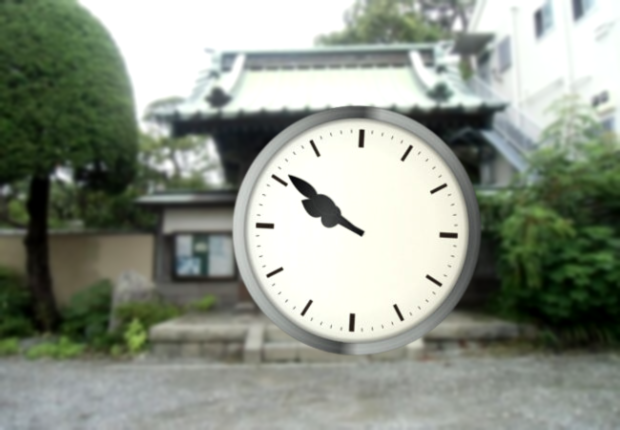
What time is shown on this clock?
9:51
